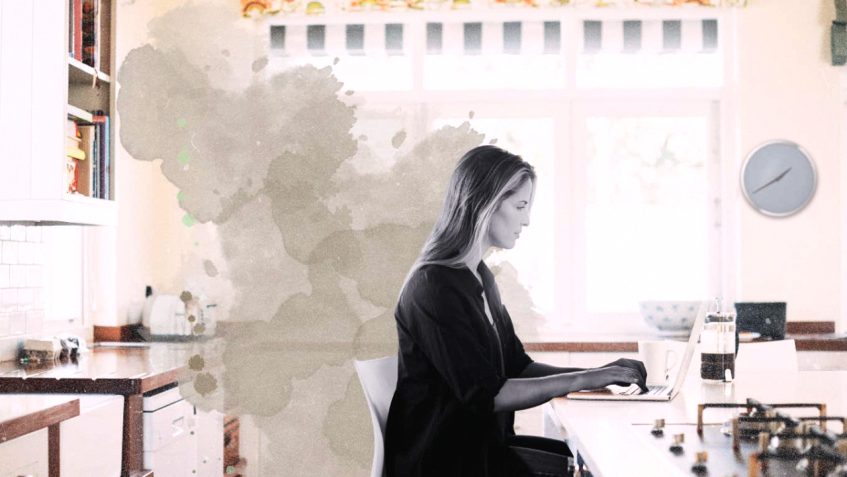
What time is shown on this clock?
1:40
